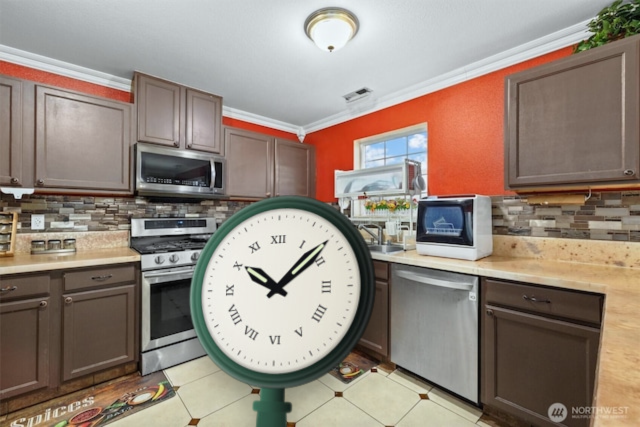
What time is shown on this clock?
10:08
